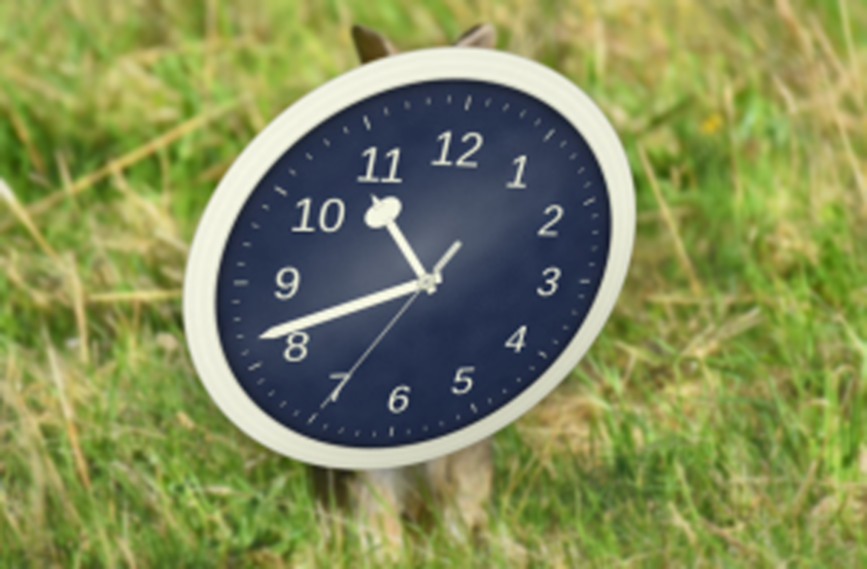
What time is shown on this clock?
10:41:35
